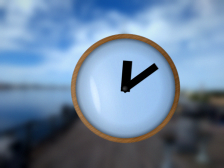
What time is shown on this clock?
12:09
